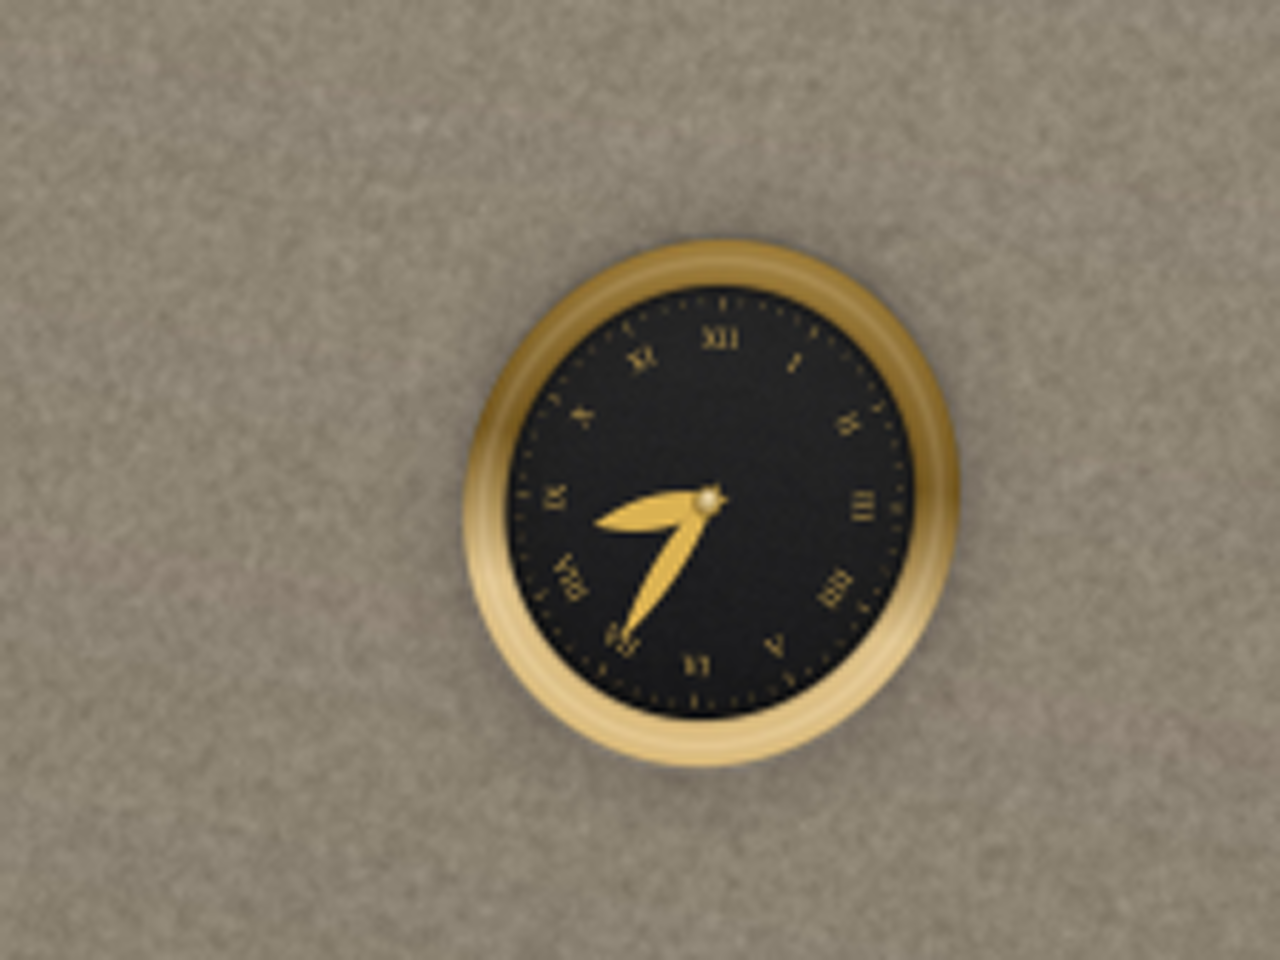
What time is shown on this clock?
8:35
